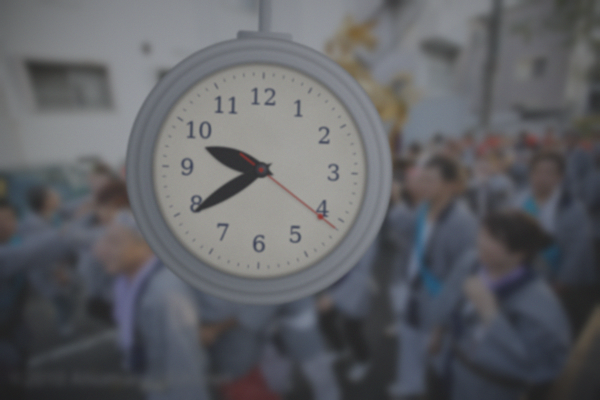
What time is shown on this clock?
9:39:21
